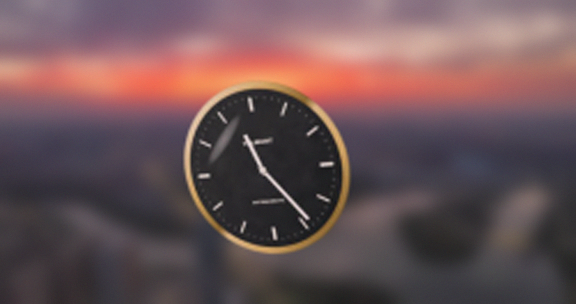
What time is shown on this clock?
11:24
